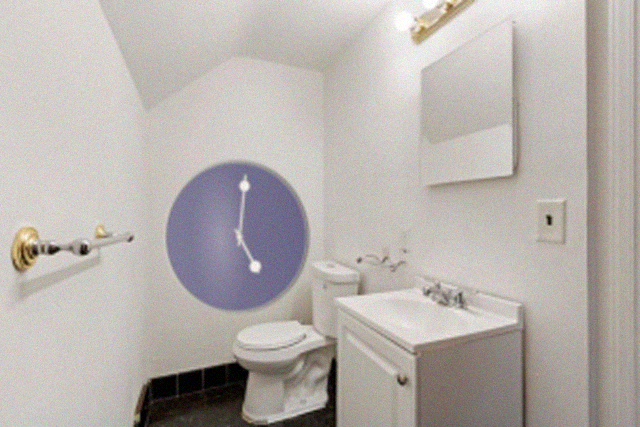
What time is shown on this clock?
5:01
